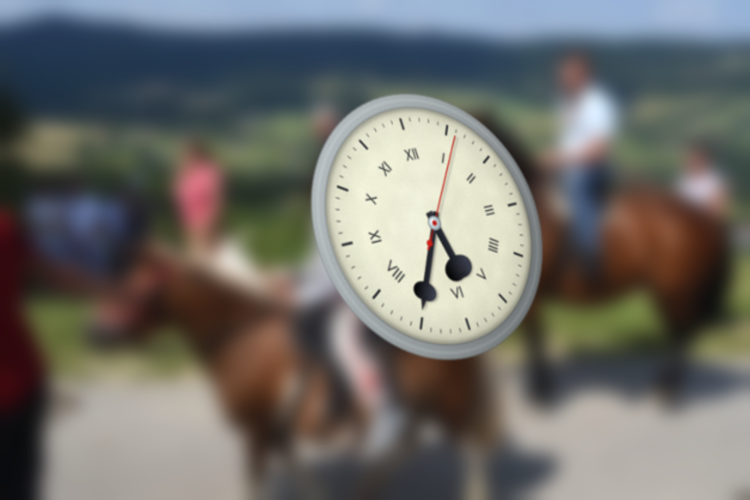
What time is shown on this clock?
5:35:06
